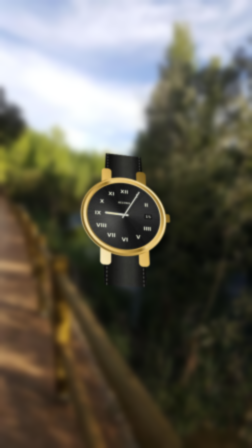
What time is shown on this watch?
9:05
